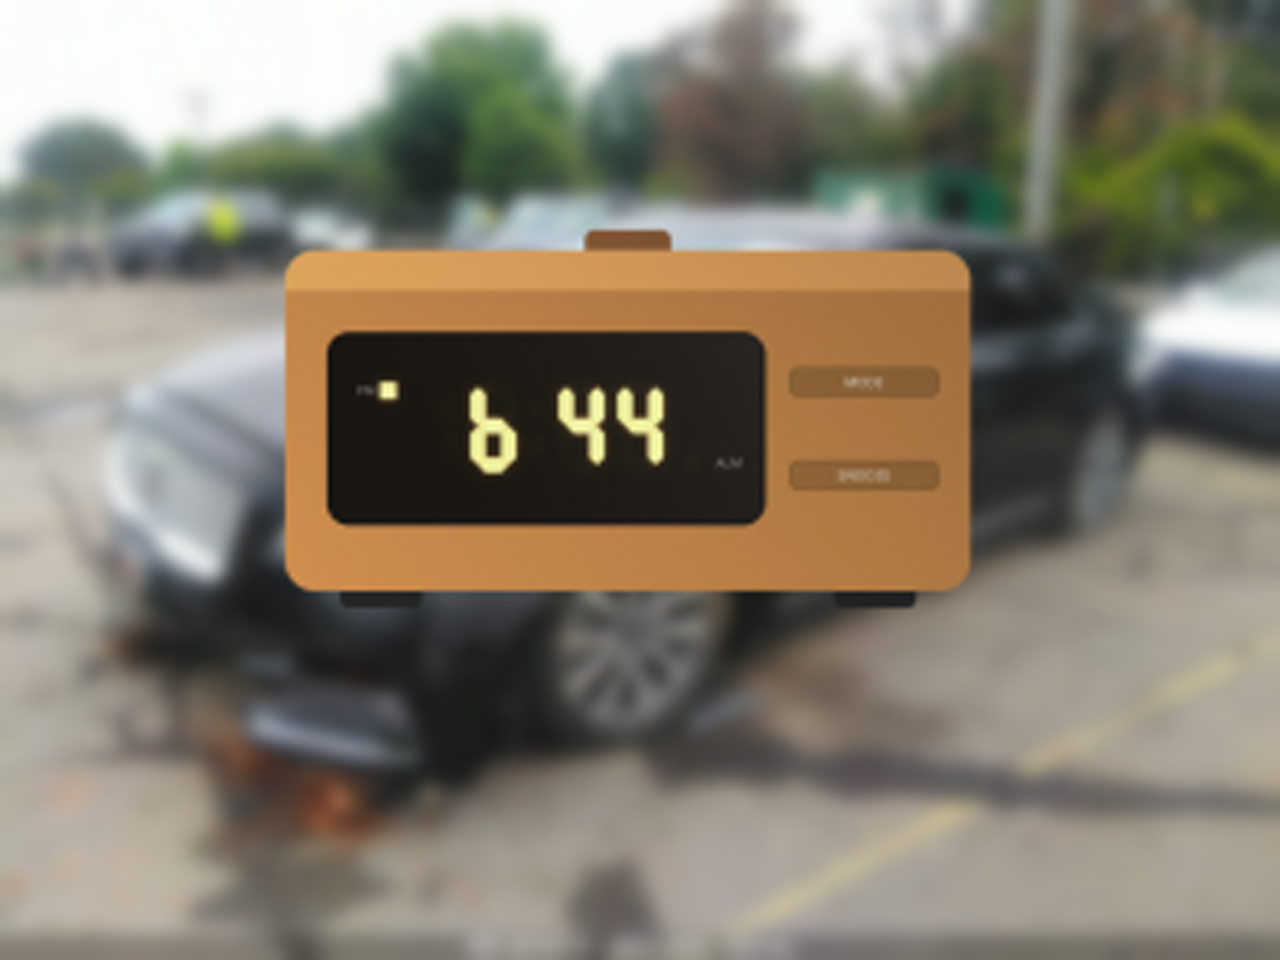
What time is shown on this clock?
6:44
